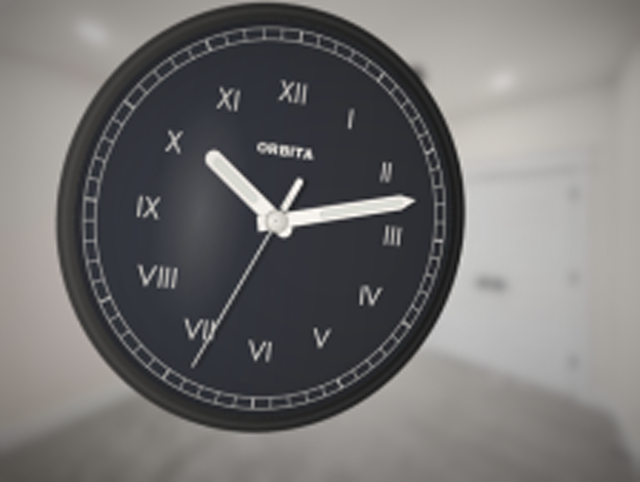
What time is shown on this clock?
10:12:34
